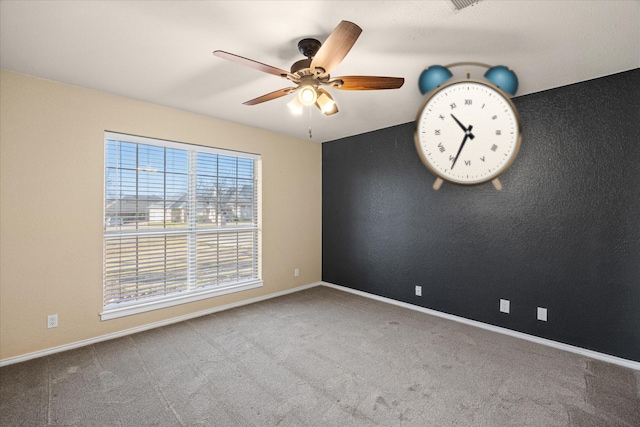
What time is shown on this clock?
10:34
